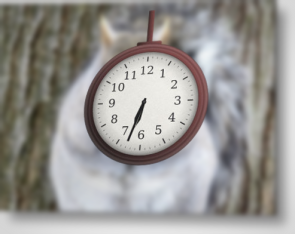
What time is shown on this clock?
6:33
